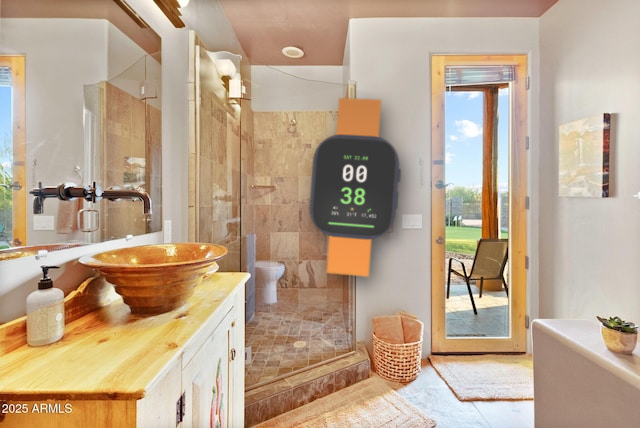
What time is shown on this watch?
0:38
